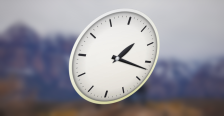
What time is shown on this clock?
1:17
